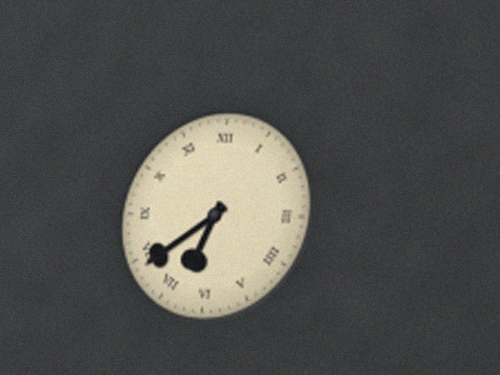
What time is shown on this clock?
6:39
